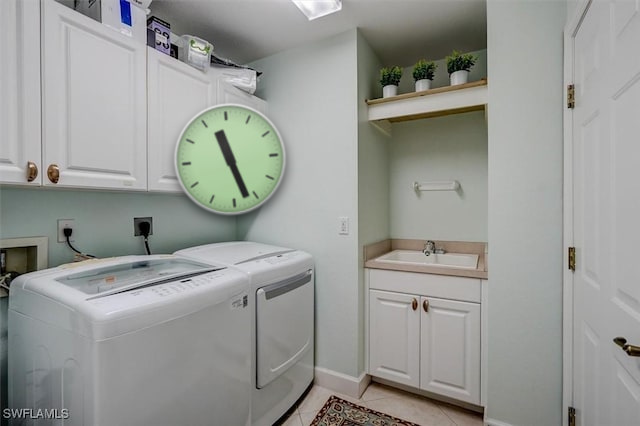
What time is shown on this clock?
11:27
